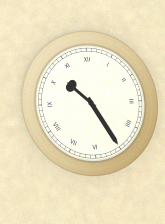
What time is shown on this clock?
10:25
